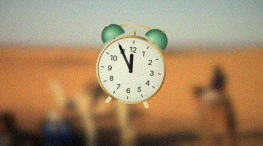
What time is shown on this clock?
11:55
